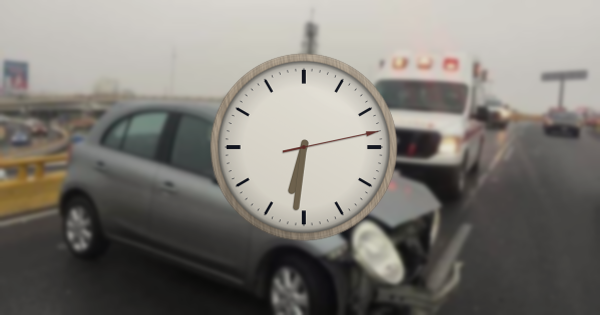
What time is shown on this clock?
6:31:13
